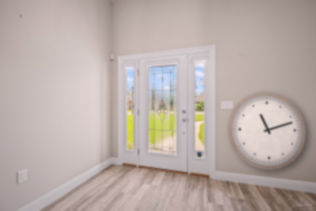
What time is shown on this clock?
11:12
